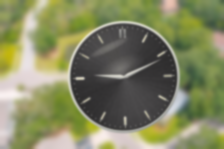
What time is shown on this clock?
9:11
